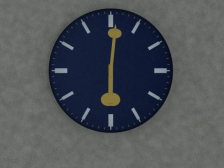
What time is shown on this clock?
6:01
